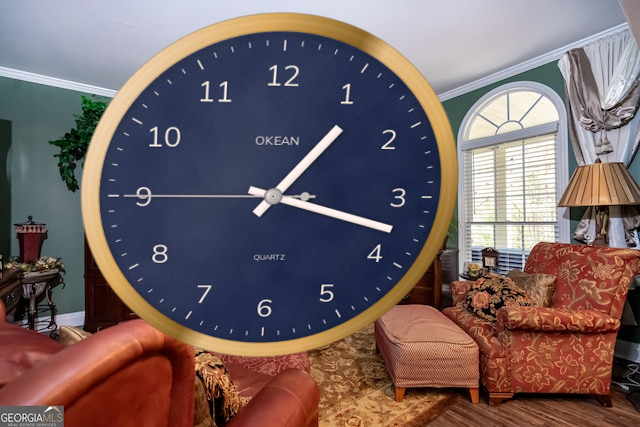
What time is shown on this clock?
1:17:45
